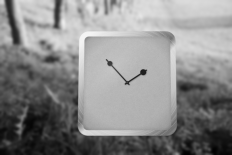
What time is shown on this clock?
1:53
